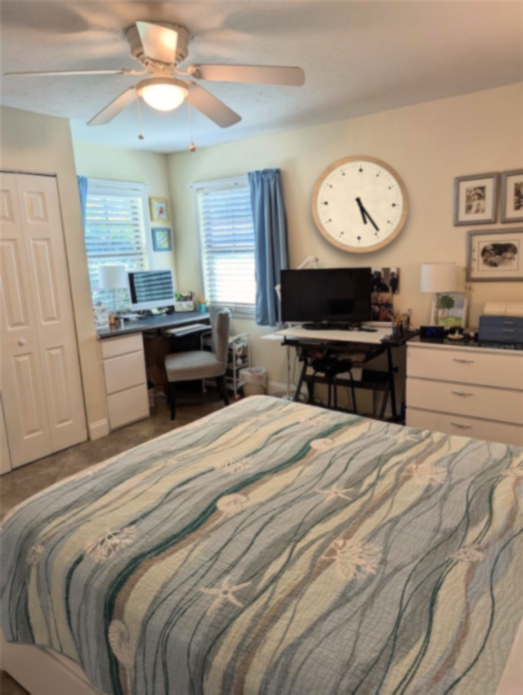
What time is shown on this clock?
5:24
